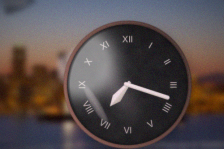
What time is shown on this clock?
7:18
